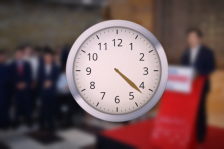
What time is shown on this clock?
4:22
